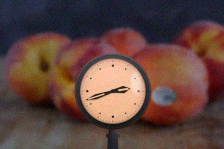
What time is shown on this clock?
2:42
